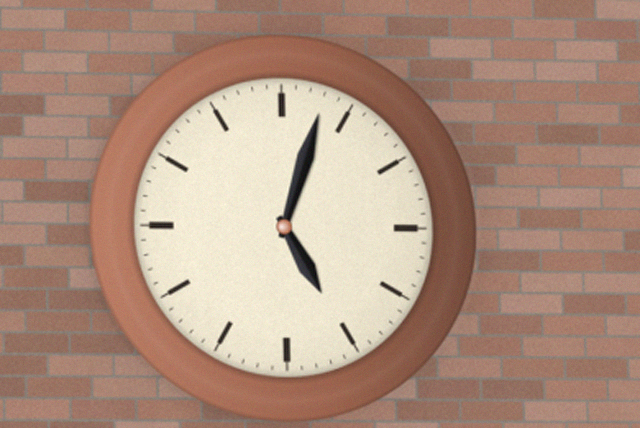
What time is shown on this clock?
5:03
